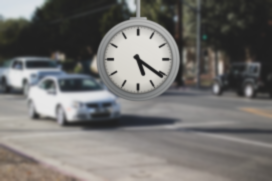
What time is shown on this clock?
5:21
